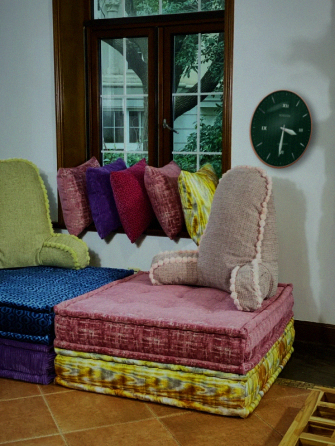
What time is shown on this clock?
3:31
